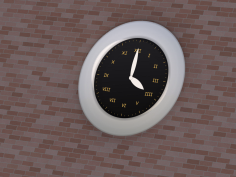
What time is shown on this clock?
4:00
